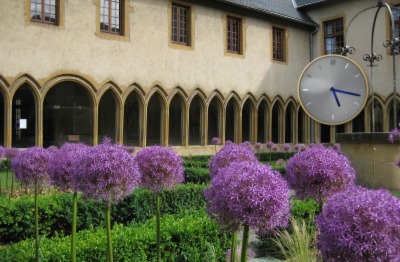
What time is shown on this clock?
5:17
